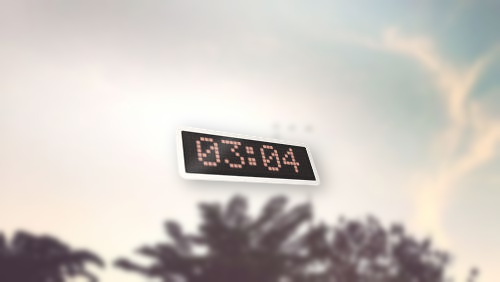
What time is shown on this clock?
3:04
